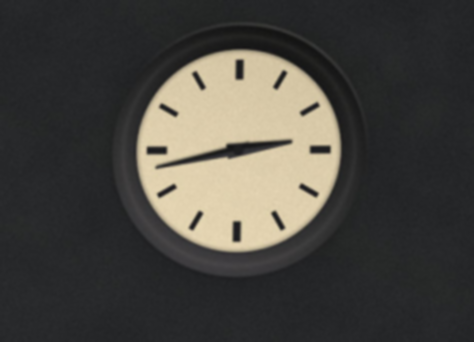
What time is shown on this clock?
2:43
